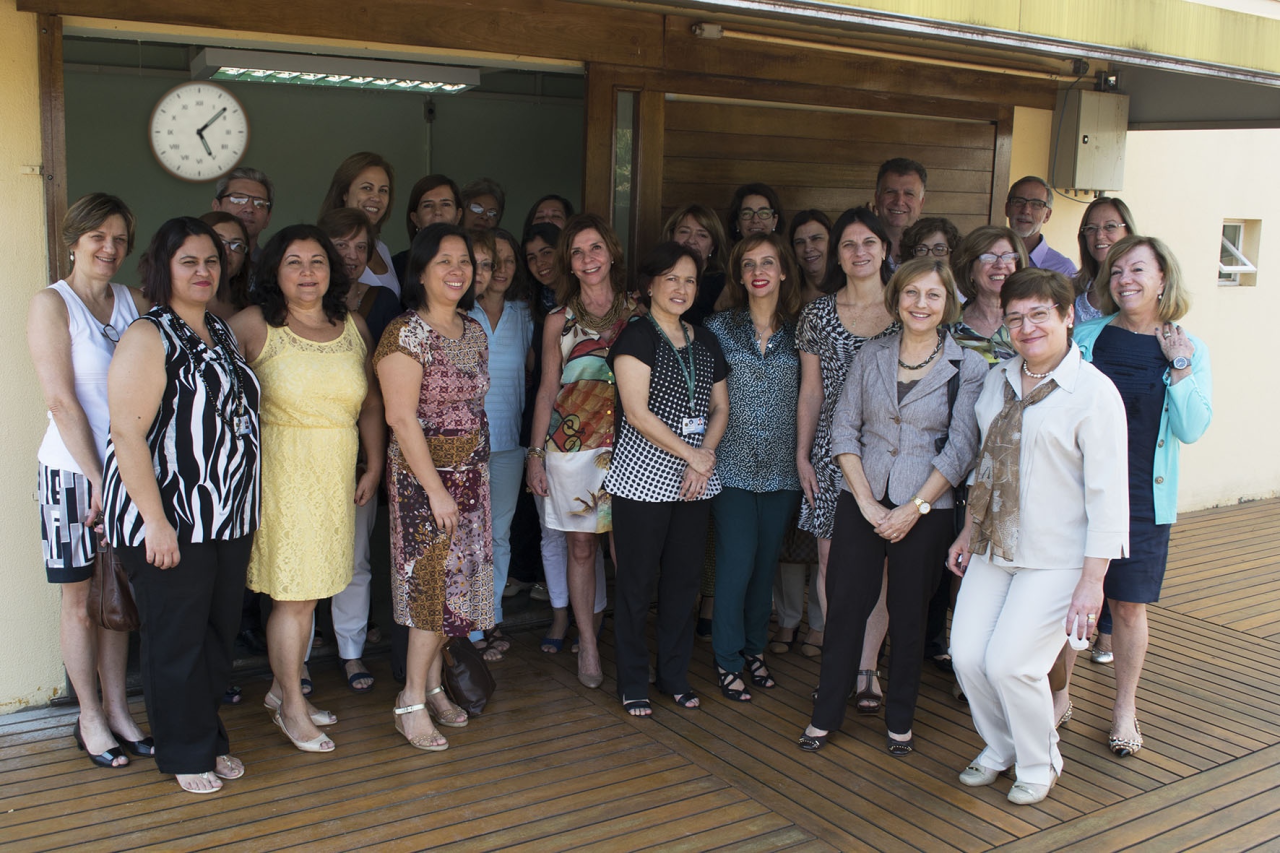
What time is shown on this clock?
5:08
